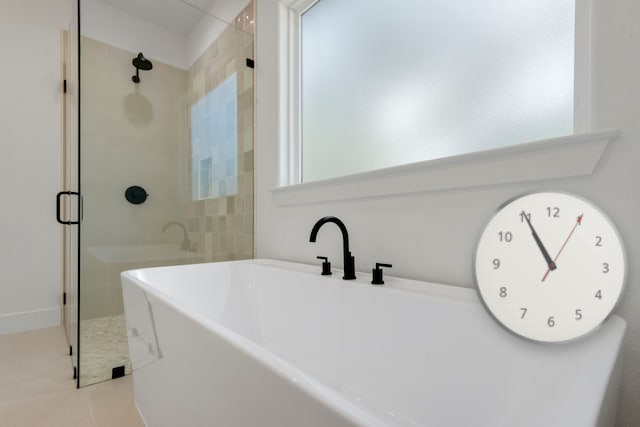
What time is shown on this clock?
10:55:05
